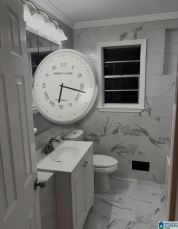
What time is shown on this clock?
6:17
